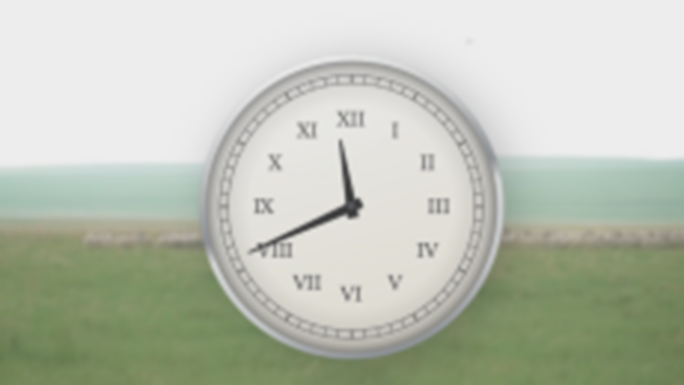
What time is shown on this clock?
11:41
